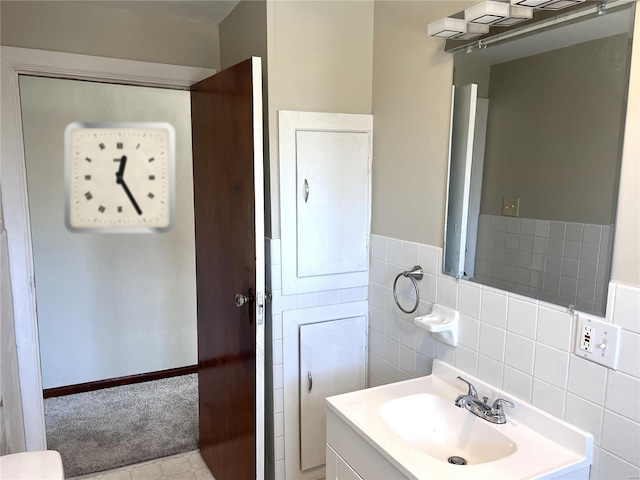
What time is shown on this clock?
12:25
